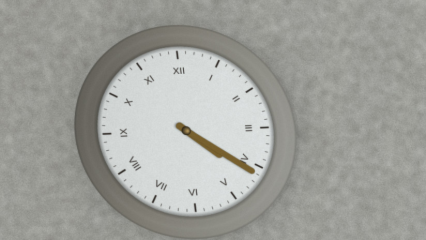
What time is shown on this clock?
4:21
